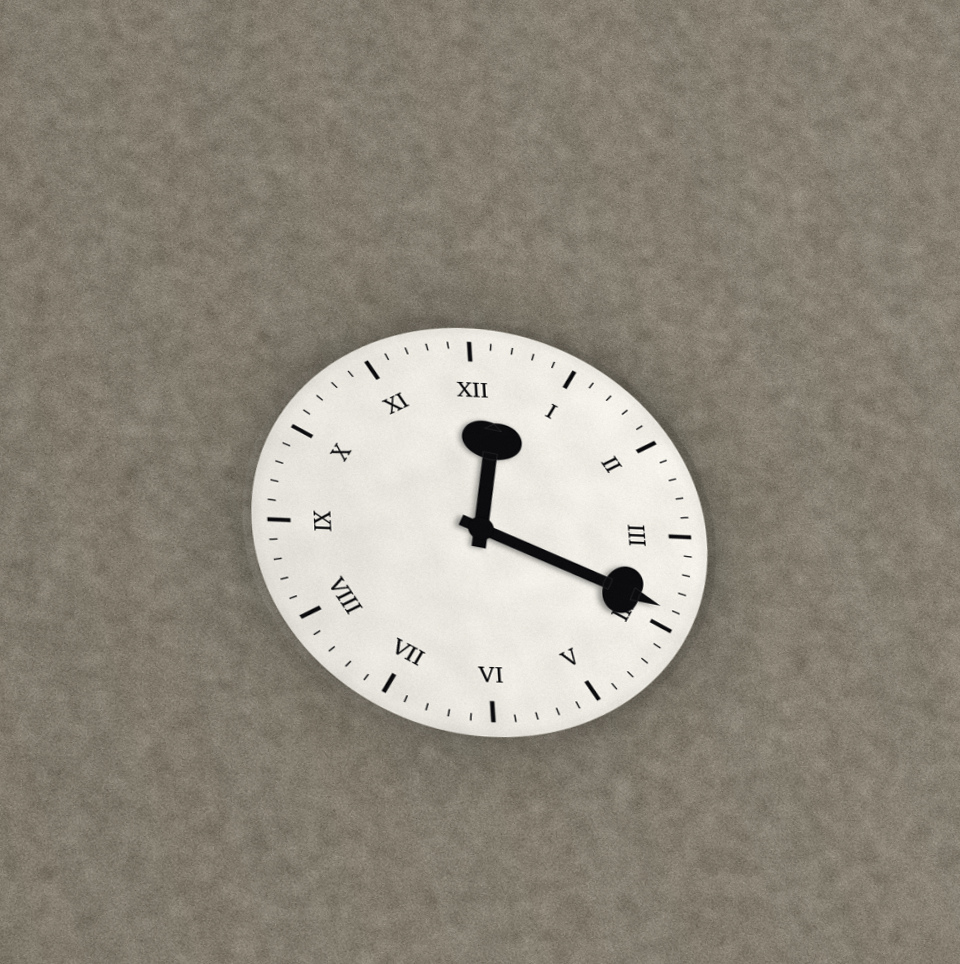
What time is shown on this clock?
12:19
